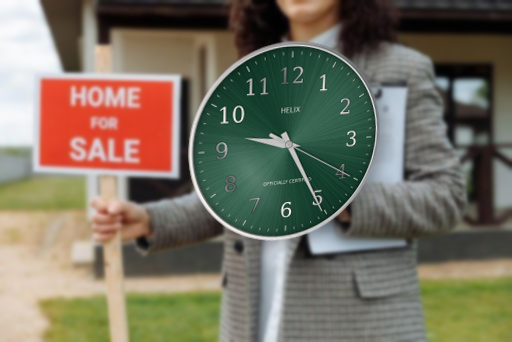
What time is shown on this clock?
9:25:20
